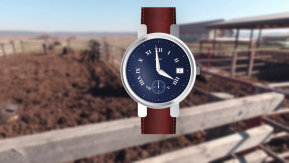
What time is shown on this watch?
3:59
